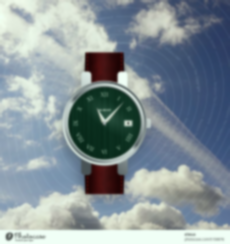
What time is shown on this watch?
11:07
